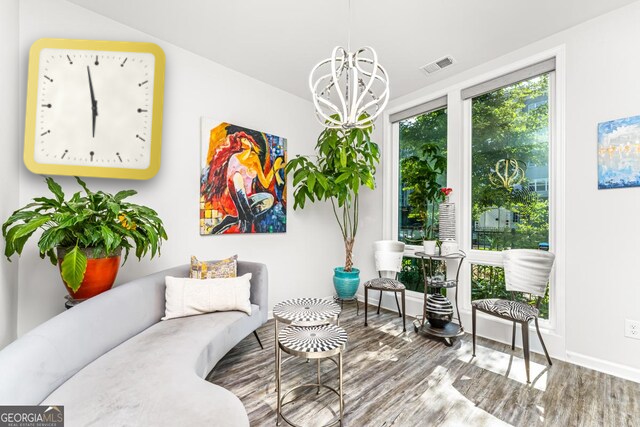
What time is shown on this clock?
5:58
